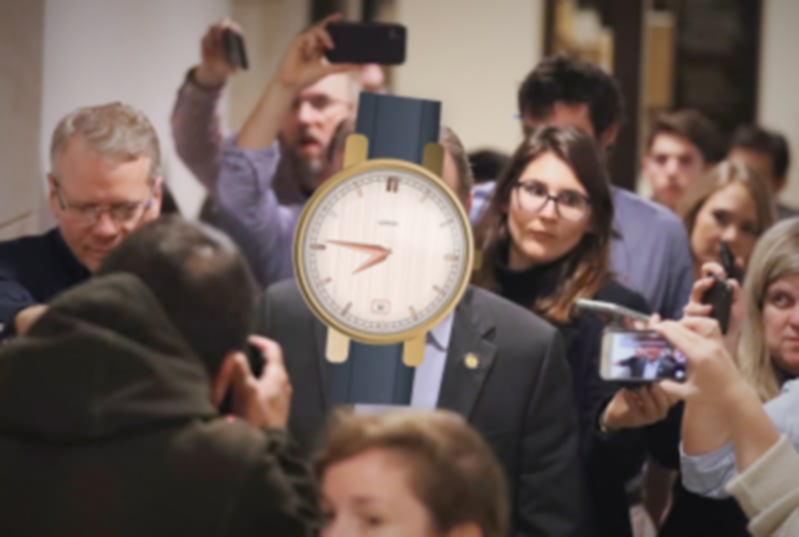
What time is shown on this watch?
7:46
